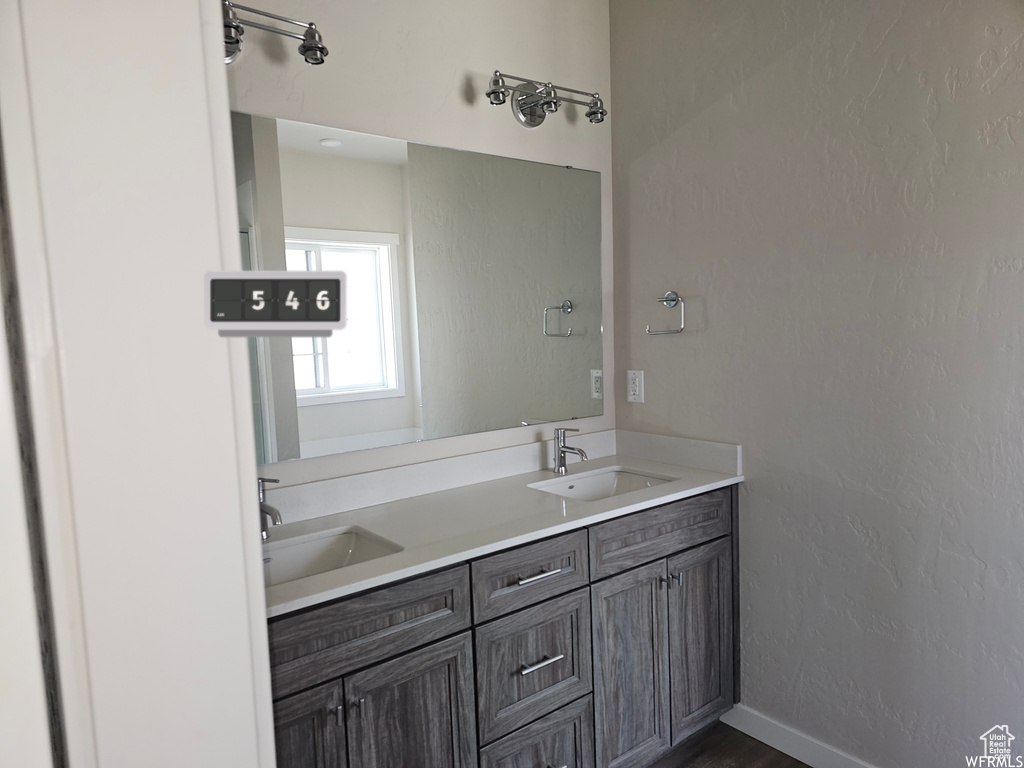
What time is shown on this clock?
5:46
